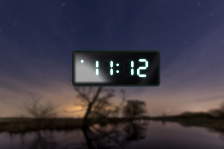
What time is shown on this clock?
11:12
